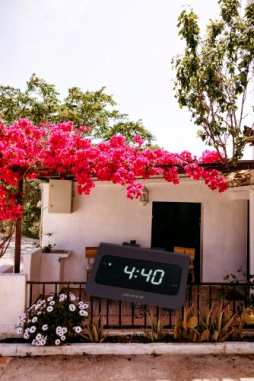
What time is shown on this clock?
4:40
